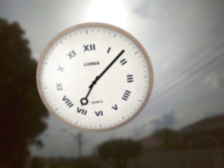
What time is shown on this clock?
7:08
